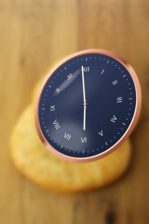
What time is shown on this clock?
5:59
